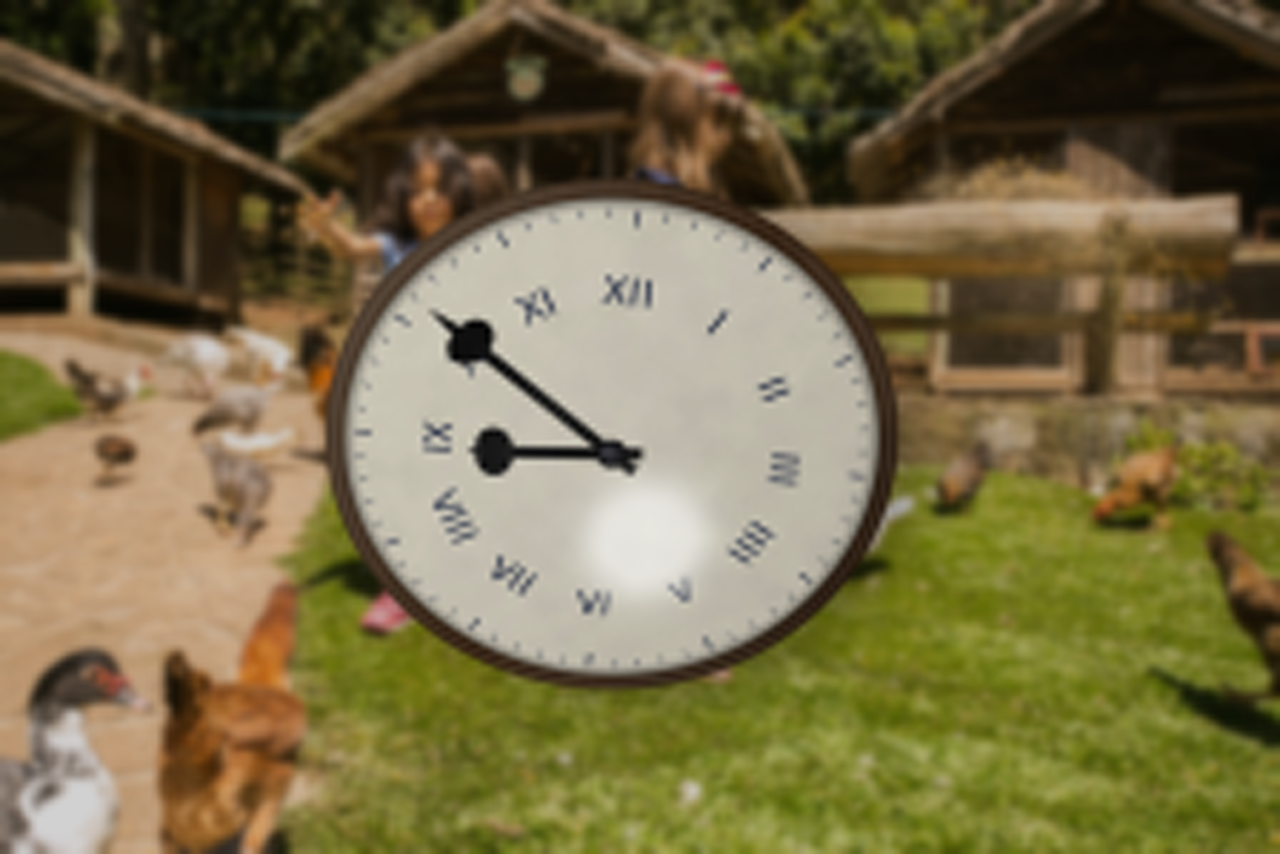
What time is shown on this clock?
8:51
